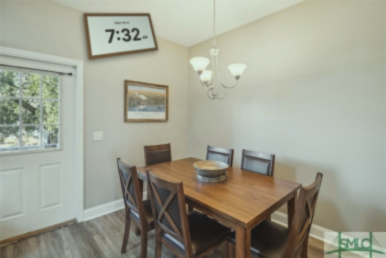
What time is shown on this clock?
7:32
